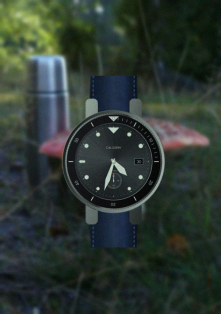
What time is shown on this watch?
4:33
